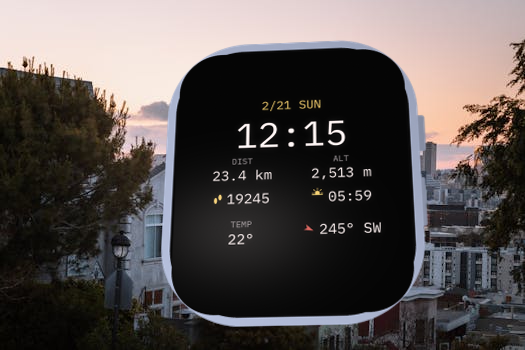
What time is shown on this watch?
12:15
